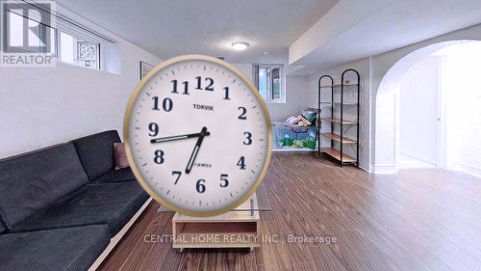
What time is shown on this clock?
6:43
